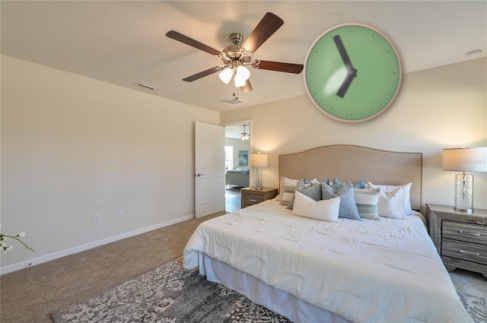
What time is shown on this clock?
6:56
